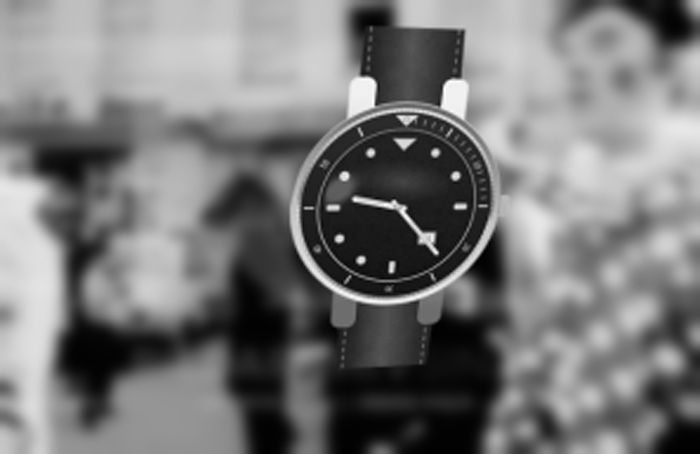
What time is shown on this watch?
9:23
